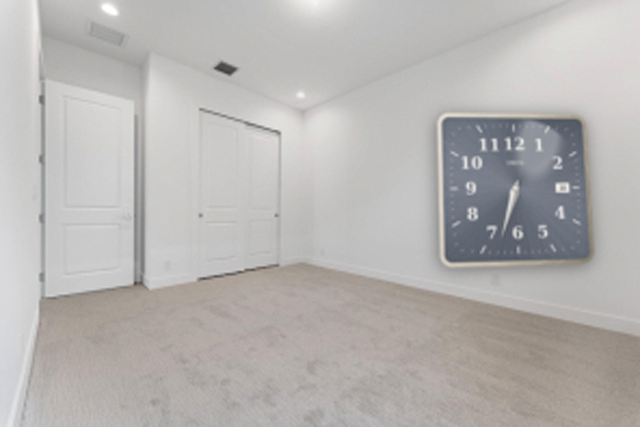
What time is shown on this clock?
6:33
